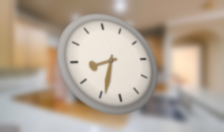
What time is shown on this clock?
8:34
